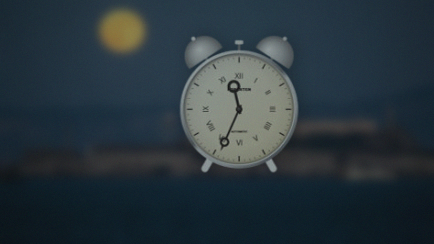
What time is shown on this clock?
11:34
